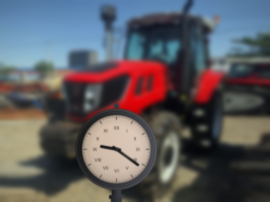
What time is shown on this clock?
9:21
